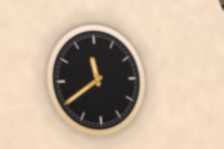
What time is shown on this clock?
11:40
